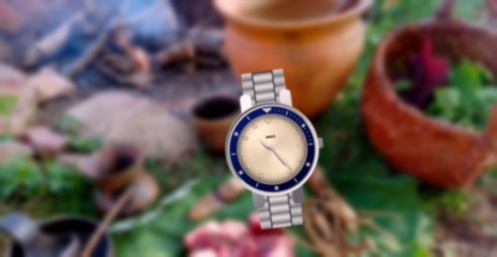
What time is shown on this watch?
10:24
